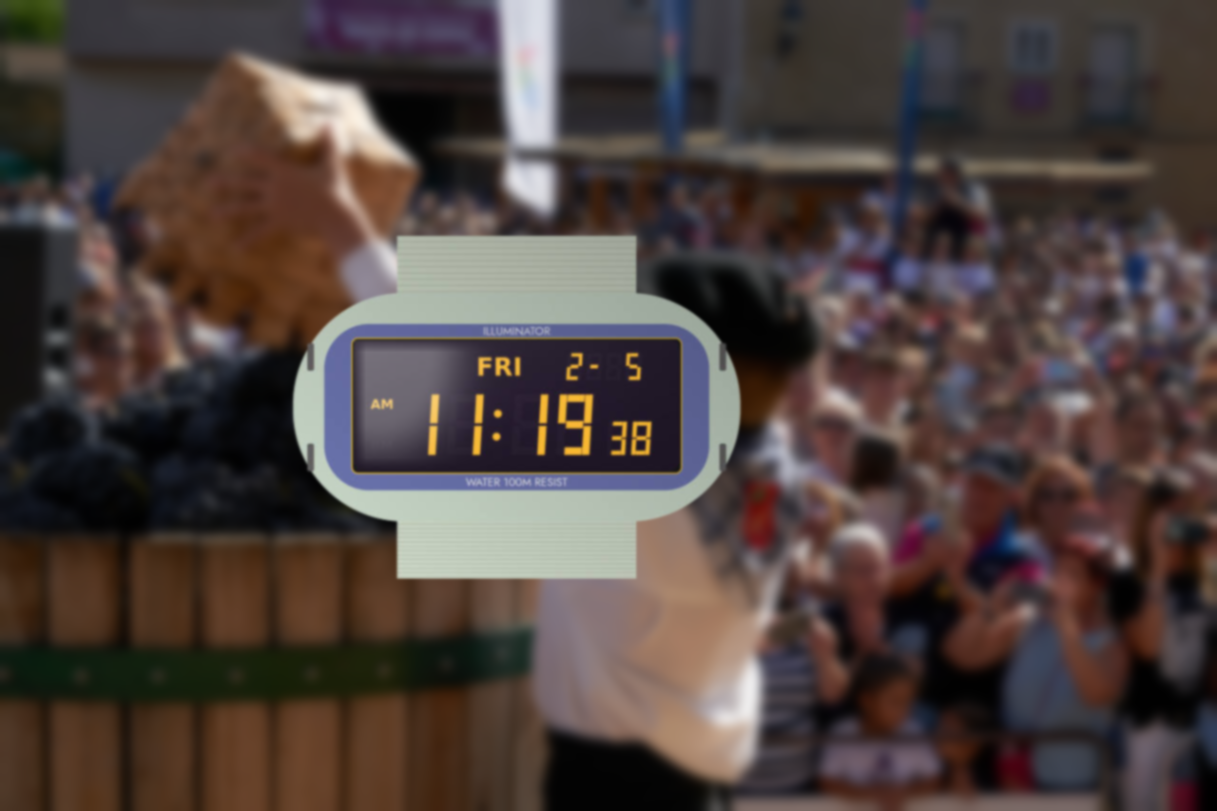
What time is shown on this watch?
11:19:38
